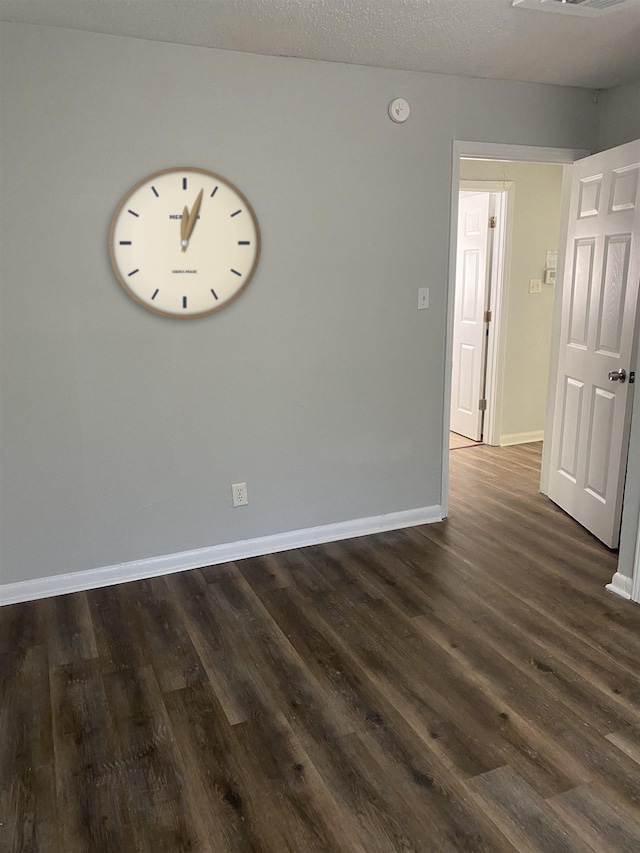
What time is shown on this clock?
12:03
